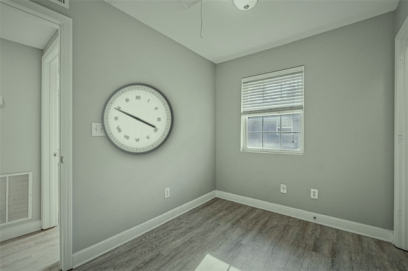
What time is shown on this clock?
3:49
